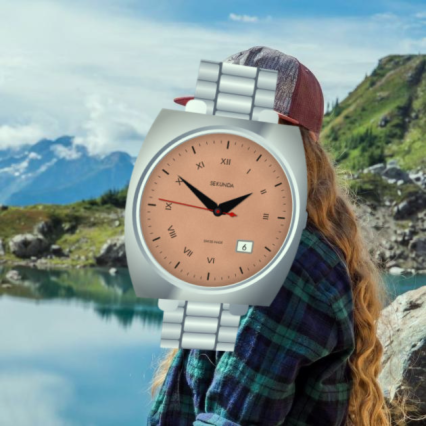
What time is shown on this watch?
1:50:46
